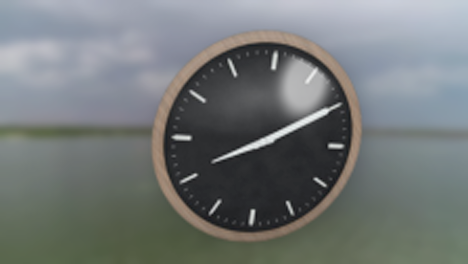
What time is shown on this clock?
8:10
